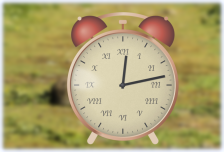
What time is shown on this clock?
12:13
